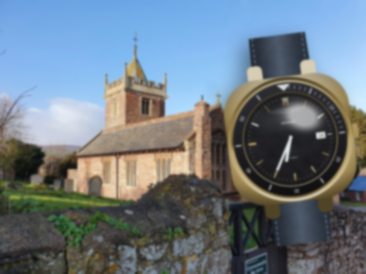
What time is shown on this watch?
6:35
